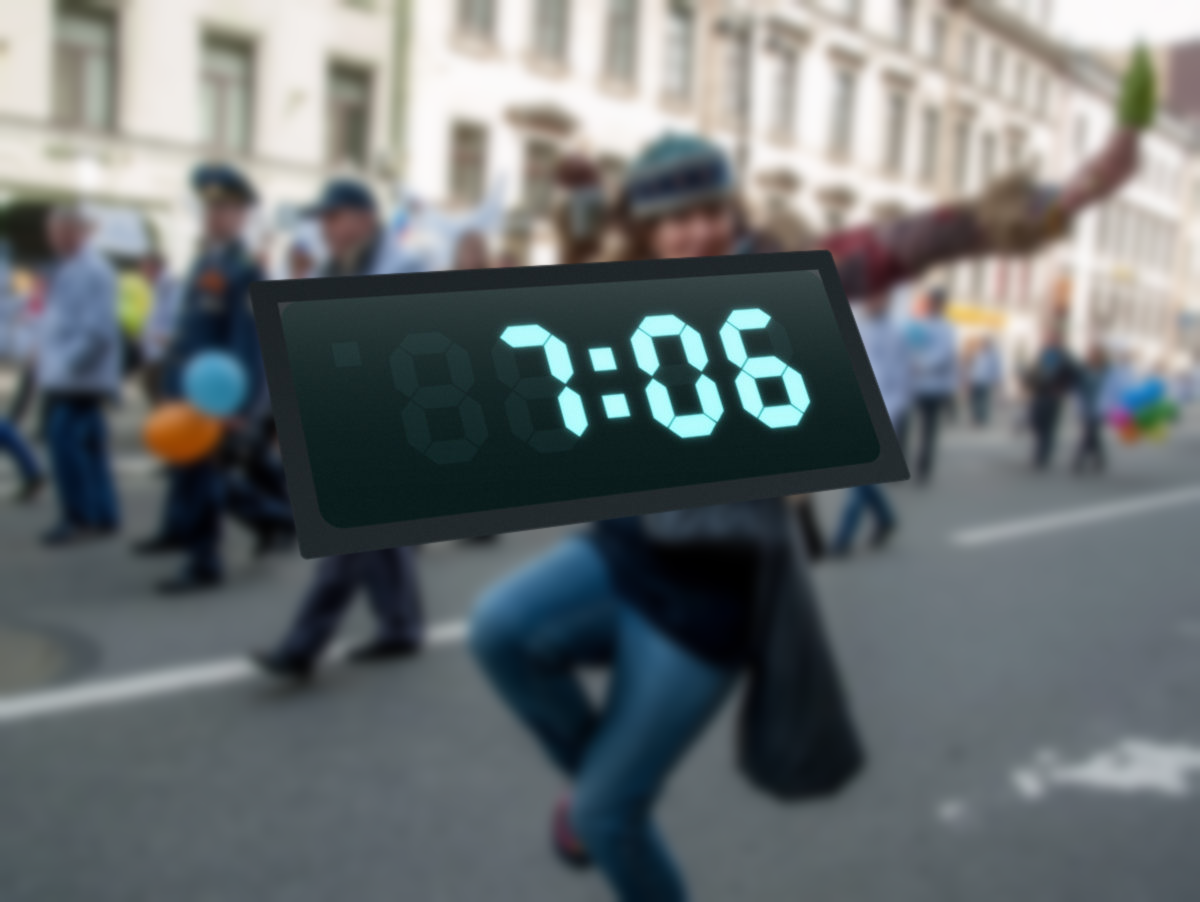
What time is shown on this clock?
7:06
